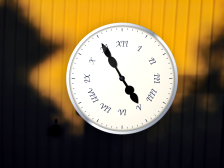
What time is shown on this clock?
4:55
